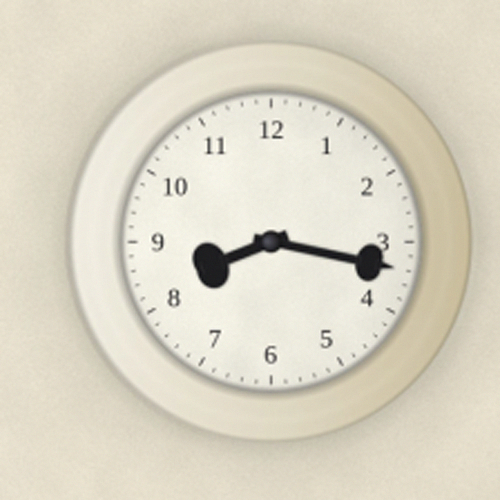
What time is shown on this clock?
8:17
